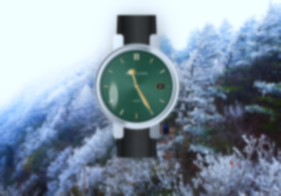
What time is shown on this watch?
11:25
